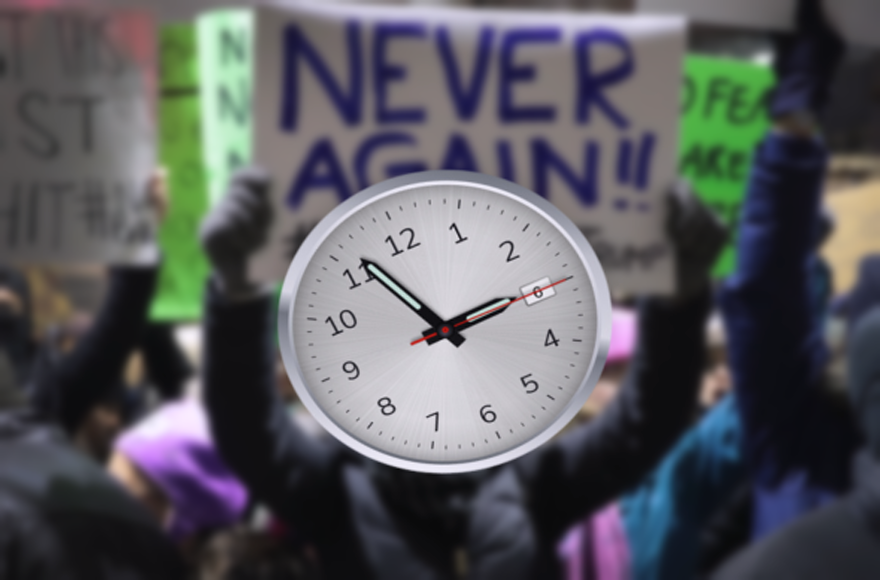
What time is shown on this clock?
2:56:15
